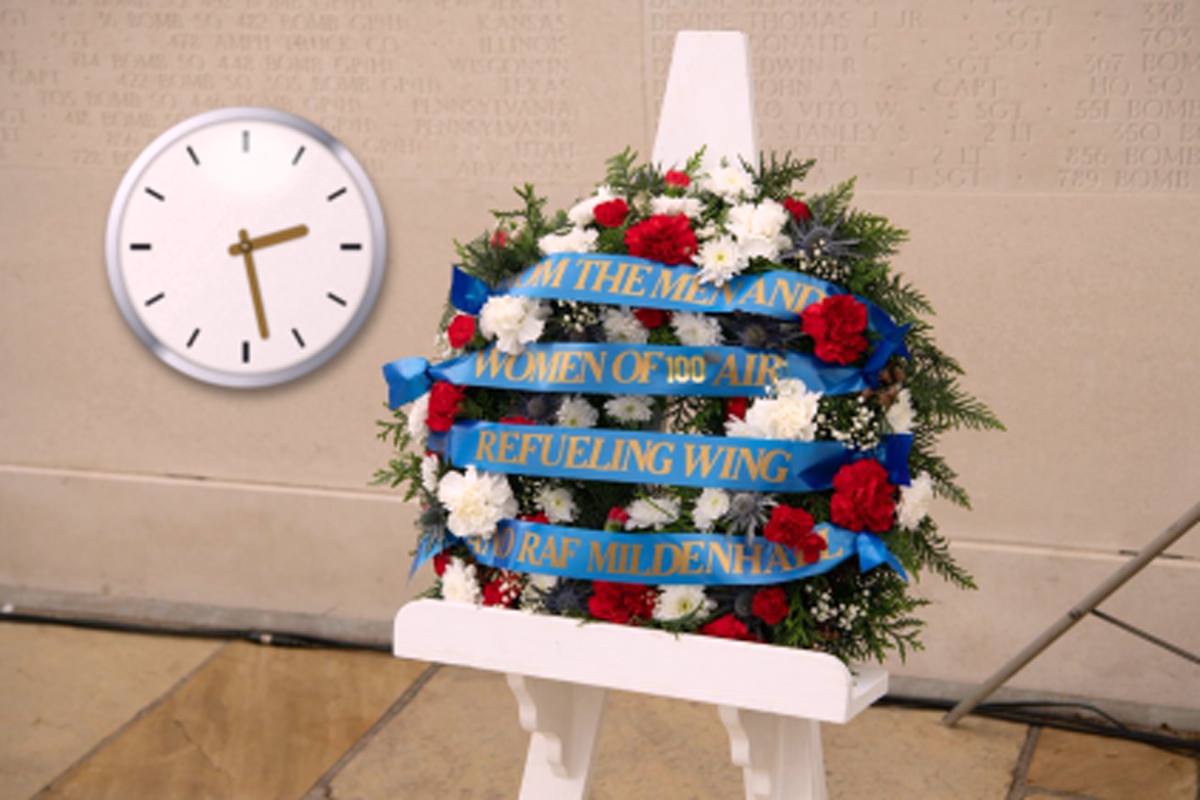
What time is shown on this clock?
2:28
